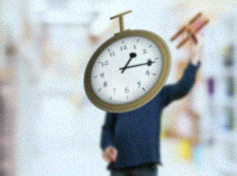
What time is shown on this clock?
1:16
